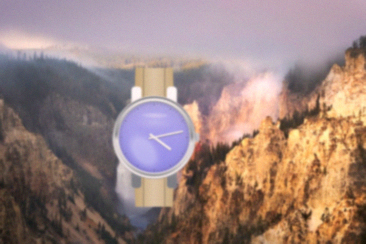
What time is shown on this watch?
4:13
